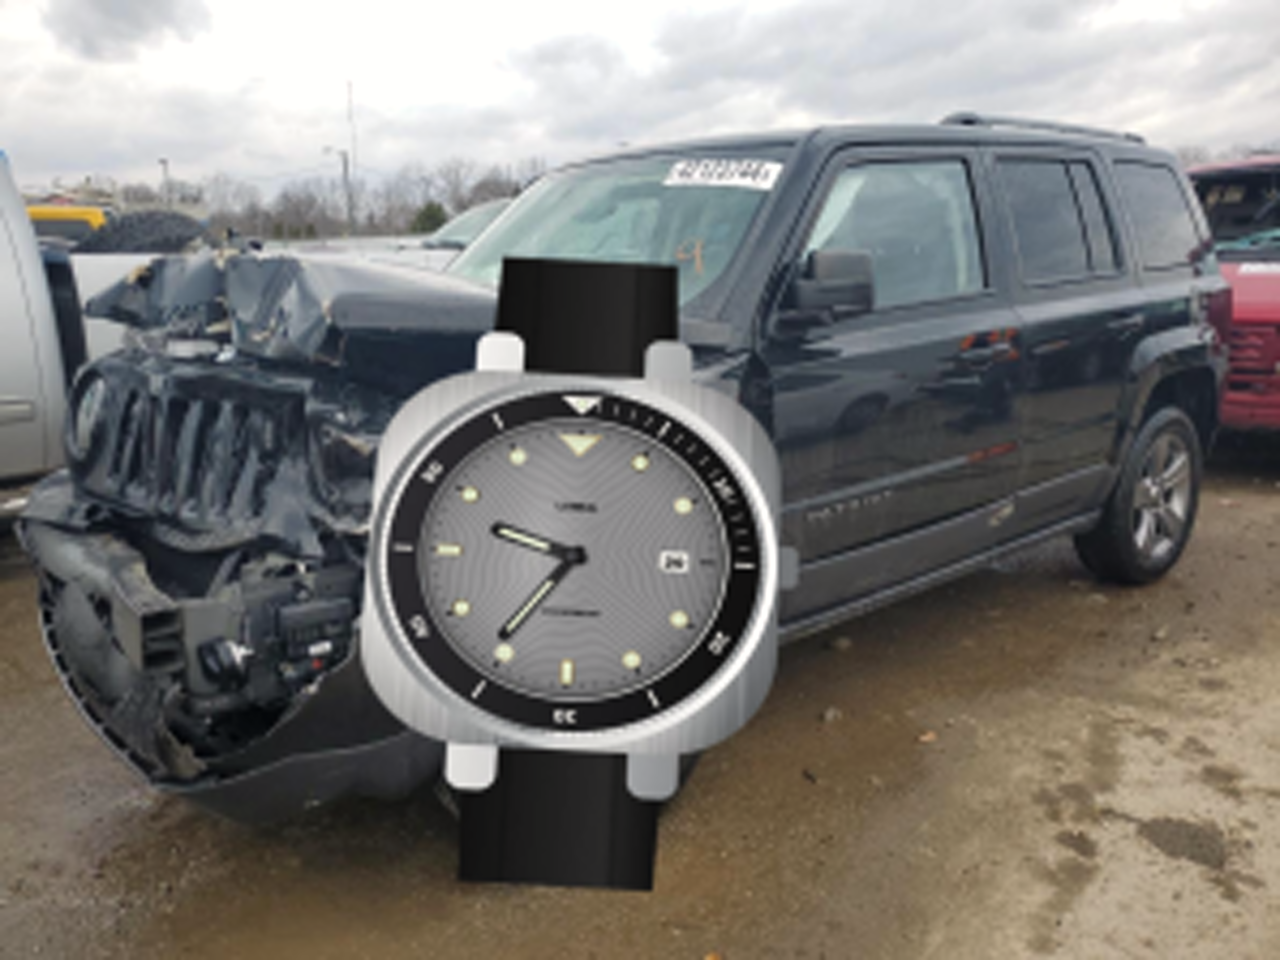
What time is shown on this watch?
9:36
